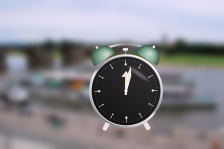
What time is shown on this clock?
12:02
